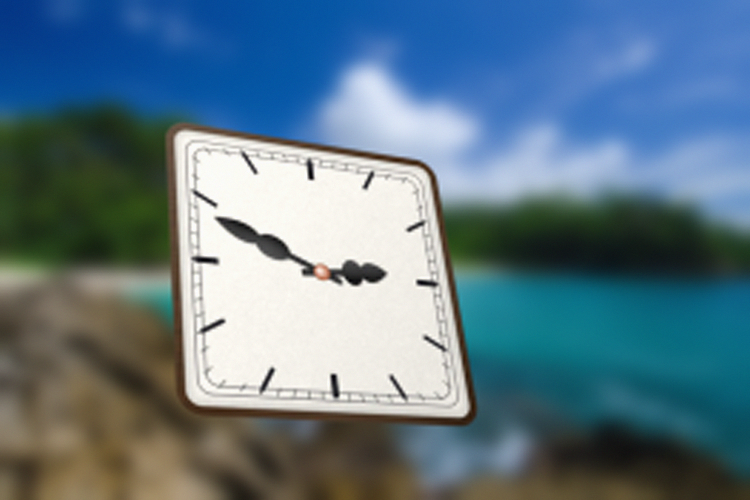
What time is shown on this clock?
2:49
